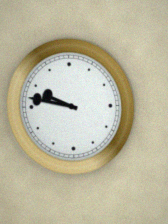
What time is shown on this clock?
9:47
